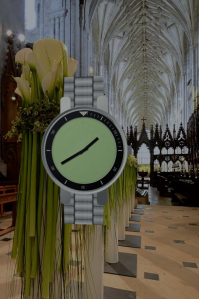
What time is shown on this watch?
1:40
